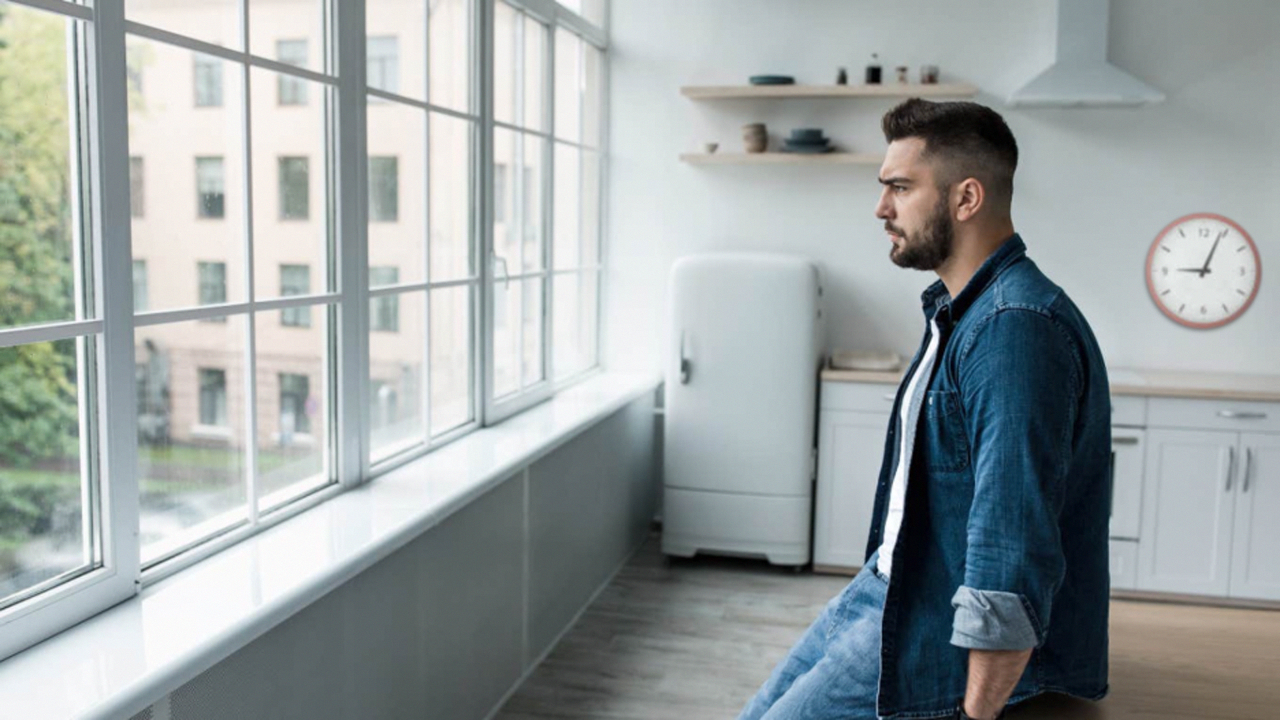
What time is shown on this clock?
9:04
